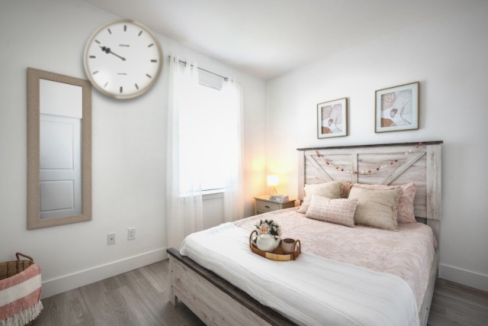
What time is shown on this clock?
9:49
